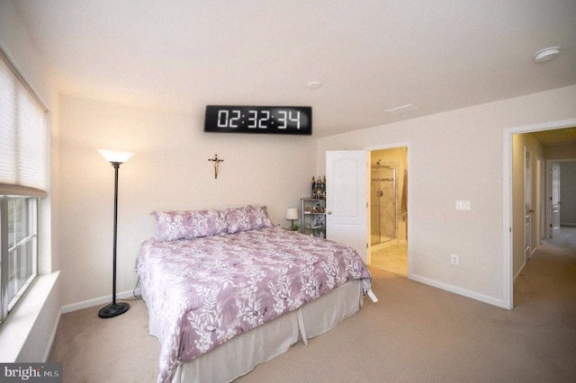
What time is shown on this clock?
2:32:34
